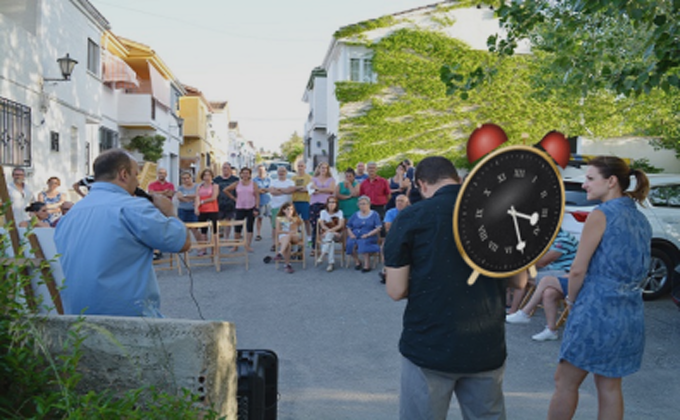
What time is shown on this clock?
3:26
